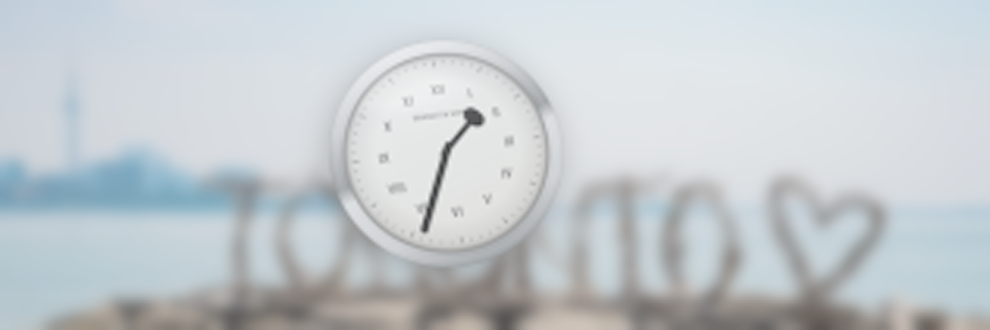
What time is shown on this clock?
1:34
